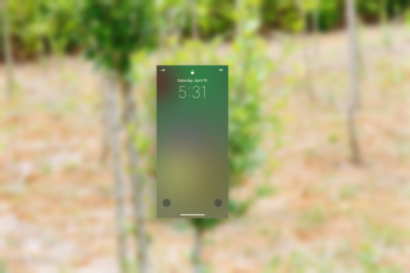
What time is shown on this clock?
5:31
